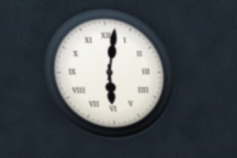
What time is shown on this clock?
6:02
